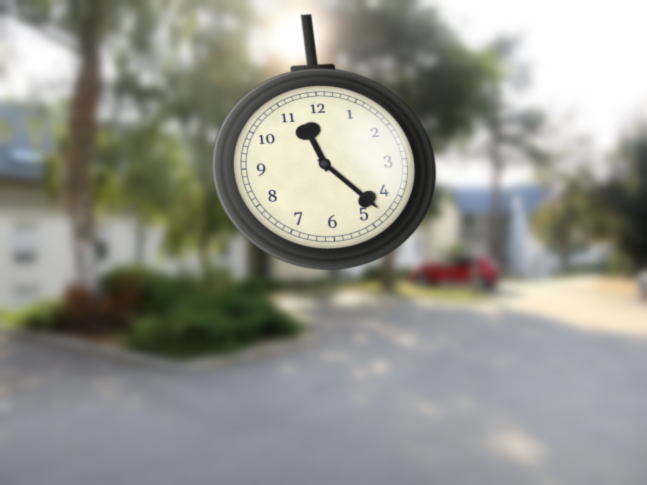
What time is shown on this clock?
11:23
